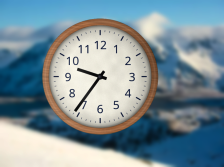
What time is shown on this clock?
9:36
